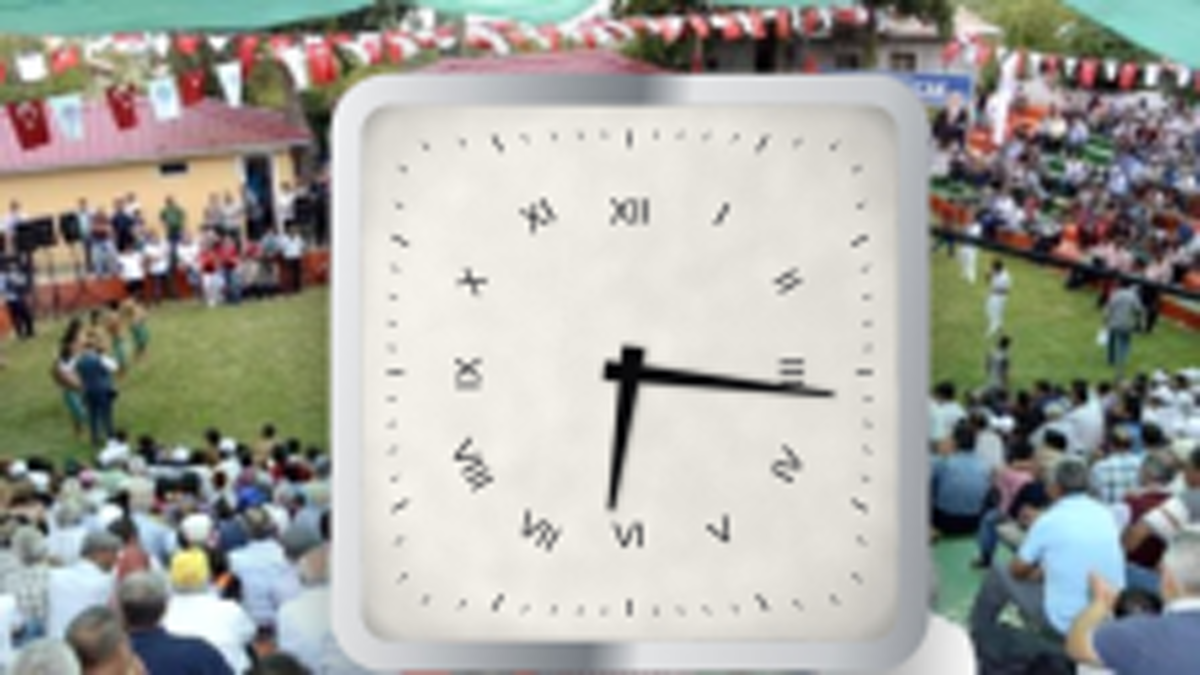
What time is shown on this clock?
6:16
